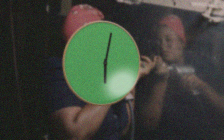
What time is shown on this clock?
6:02
